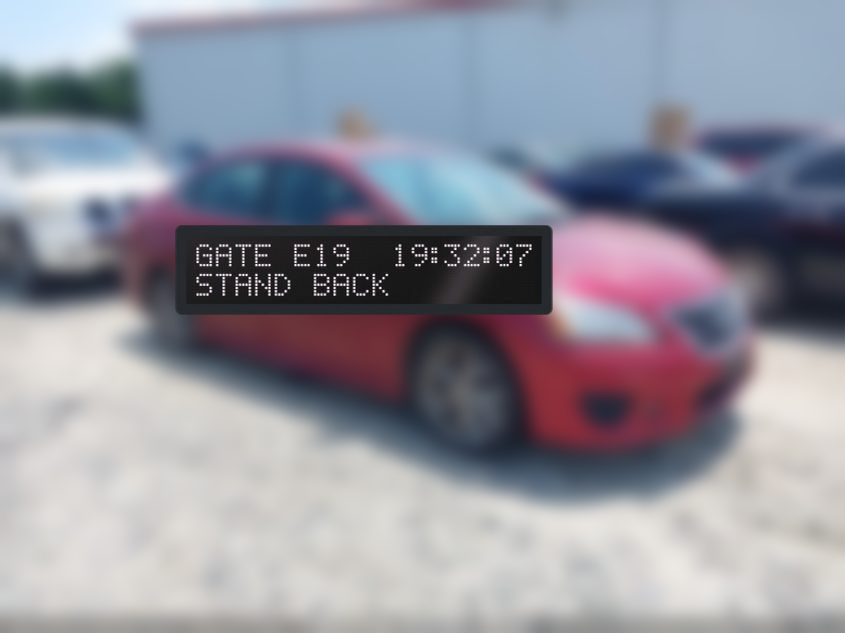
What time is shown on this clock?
19:32:07
